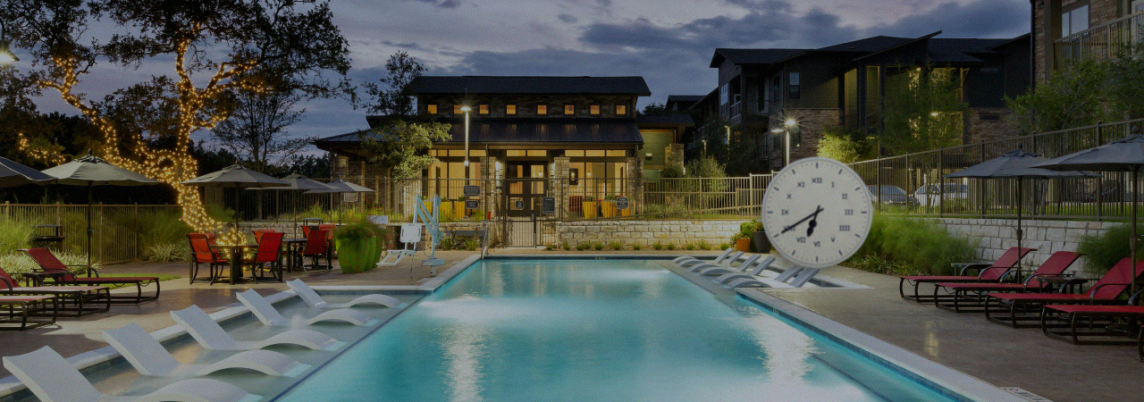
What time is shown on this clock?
6:40
